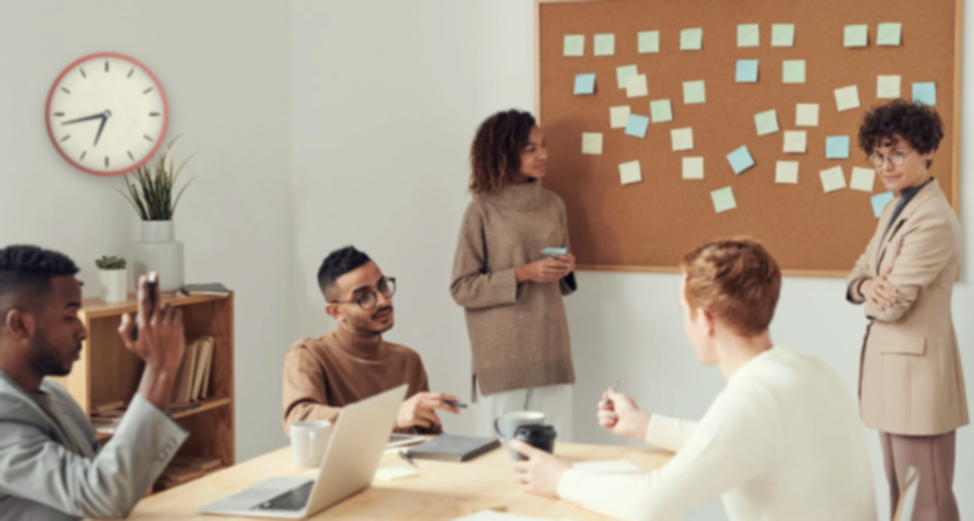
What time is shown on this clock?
6:43
